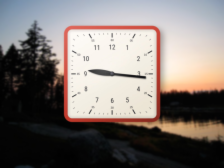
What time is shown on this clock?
9:16
